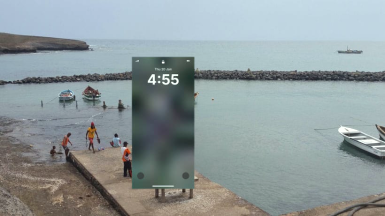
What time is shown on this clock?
4:55
